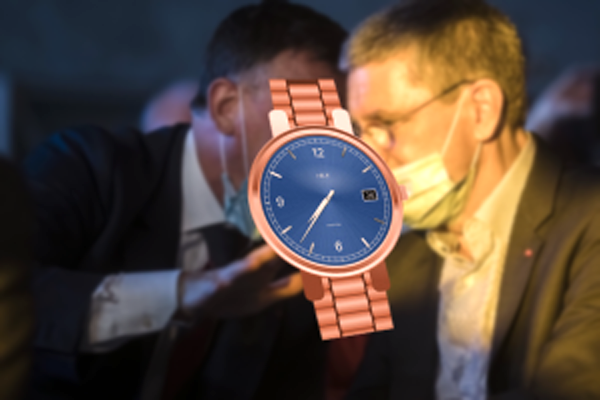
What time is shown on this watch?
7:37
